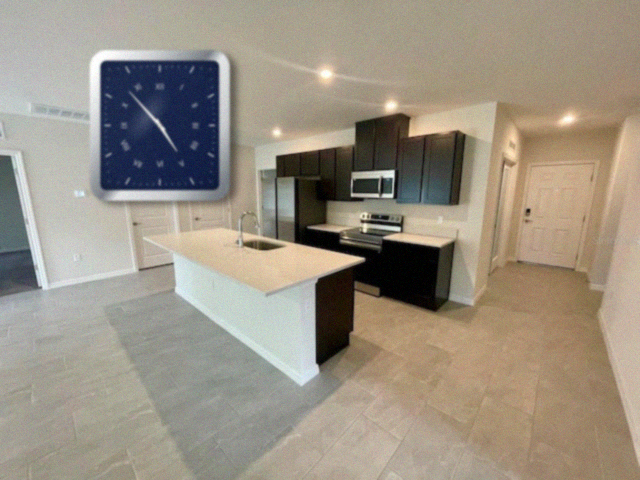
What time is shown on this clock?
4:53
